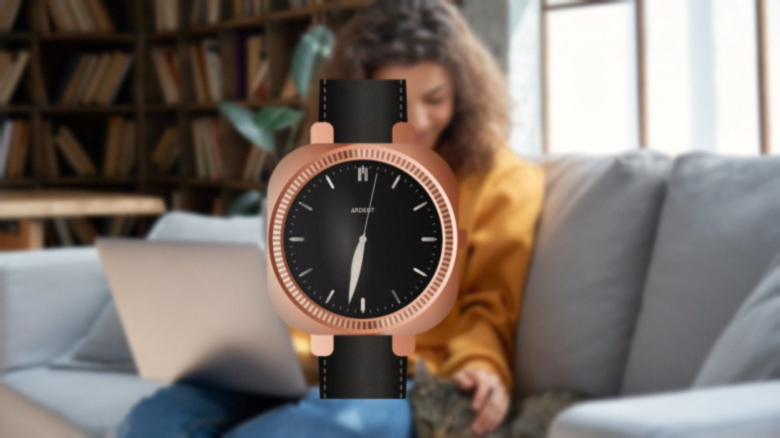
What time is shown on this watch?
6:32:02
